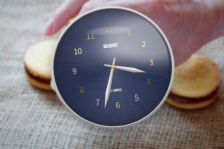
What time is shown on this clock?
3:33
